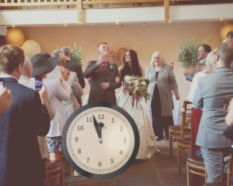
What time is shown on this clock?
11:57
